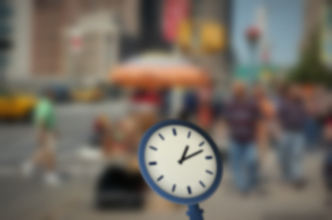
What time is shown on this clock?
1:12
